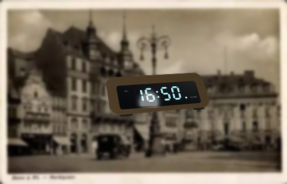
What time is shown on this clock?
16:50
